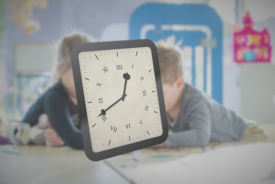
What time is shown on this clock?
12:41
